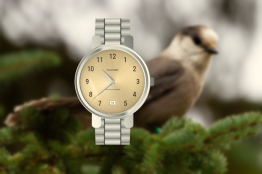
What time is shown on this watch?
10:38
